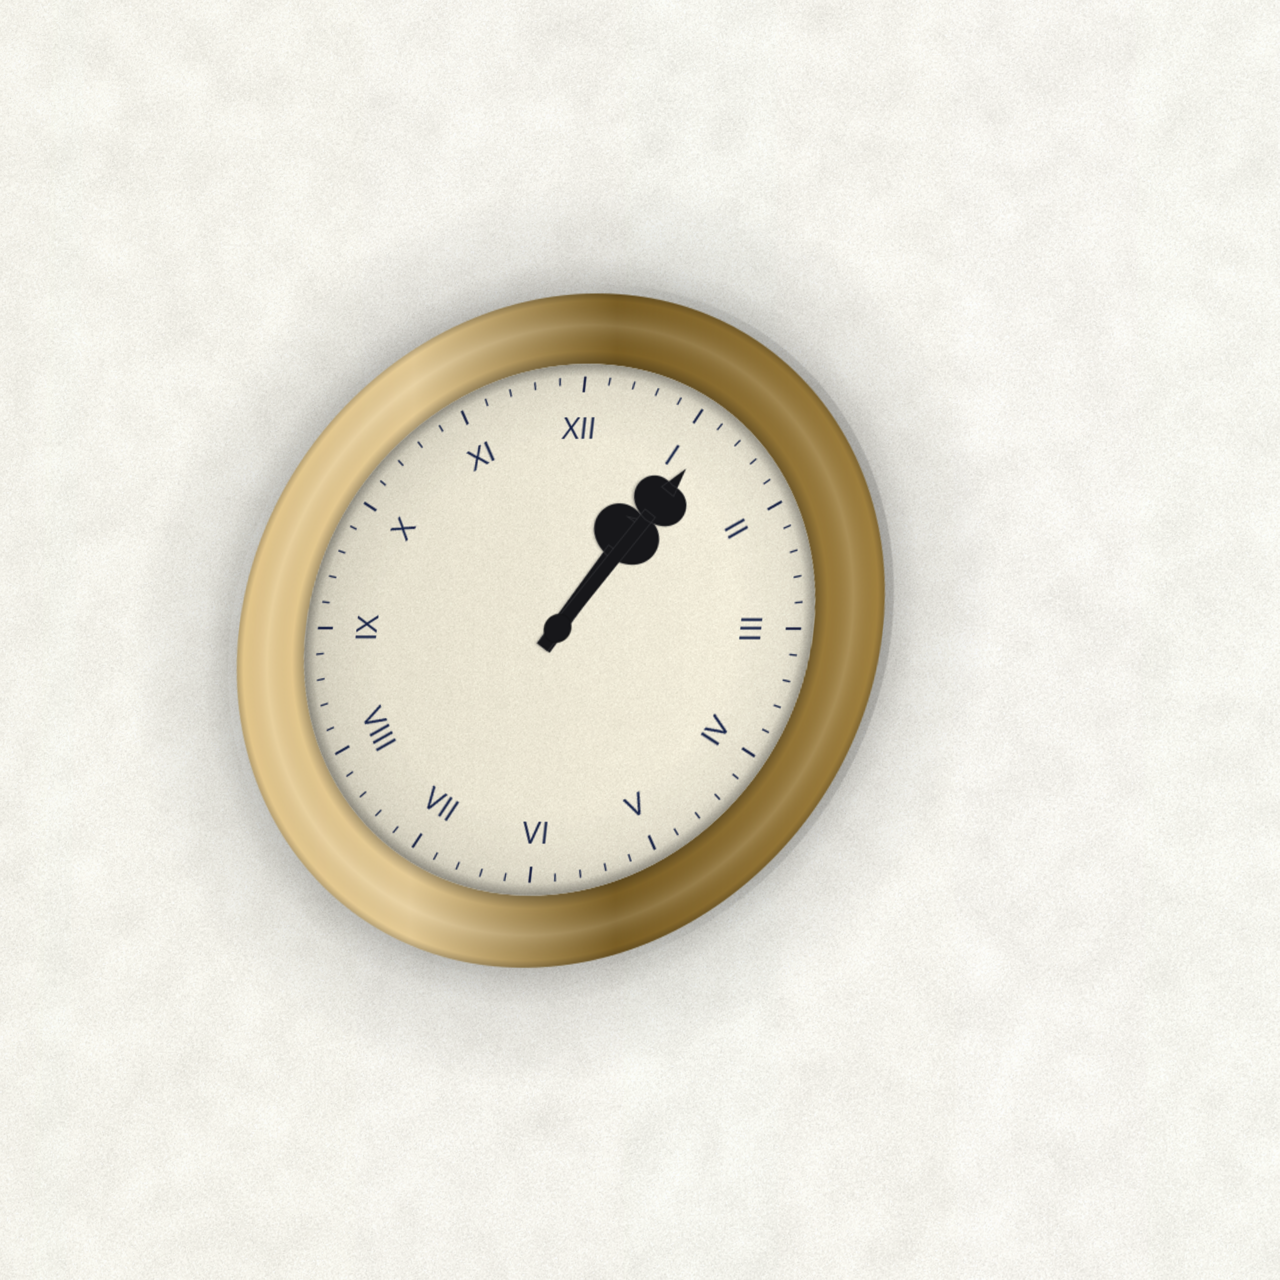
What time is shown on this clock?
1:06
